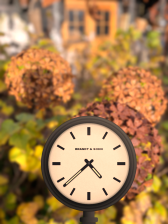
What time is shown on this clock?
4:38
